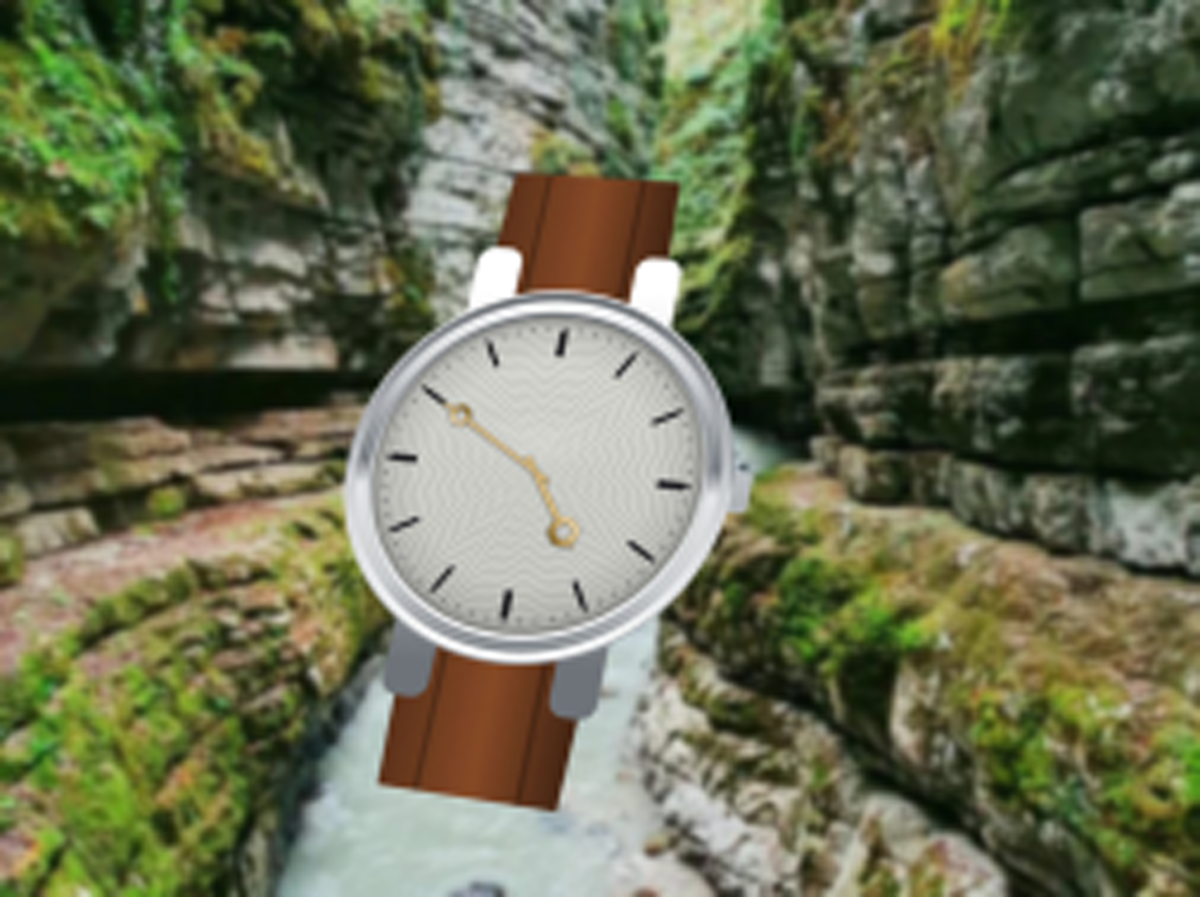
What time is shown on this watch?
4:50
